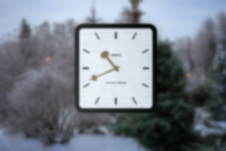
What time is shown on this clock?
10:41
